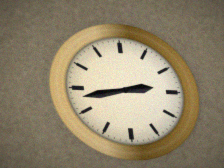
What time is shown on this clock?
2:43
